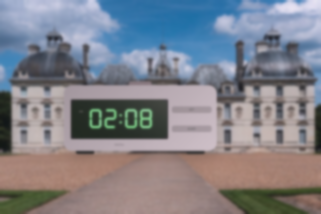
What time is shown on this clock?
2:08
